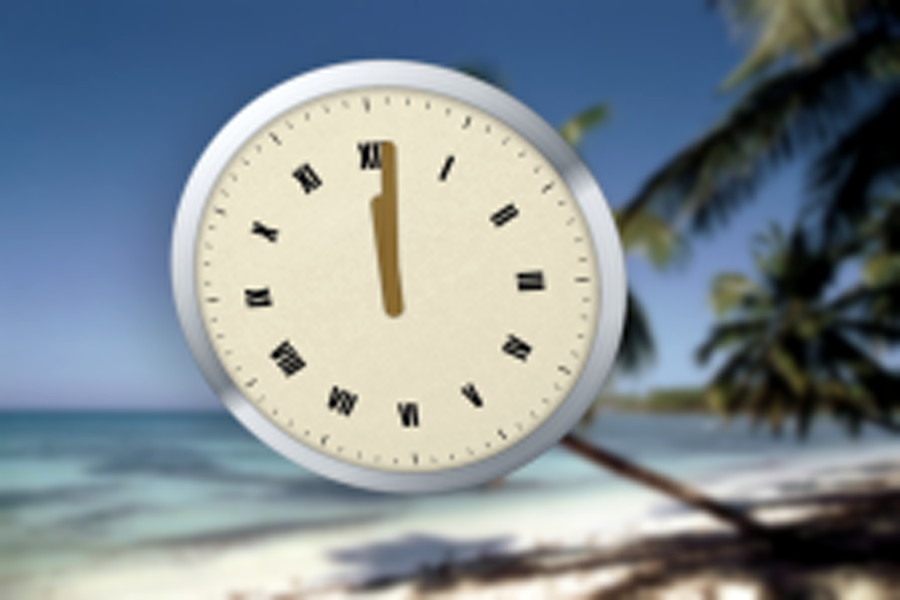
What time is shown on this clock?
12:01
